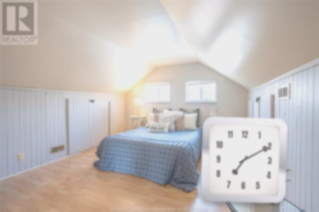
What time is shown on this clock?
7:10
